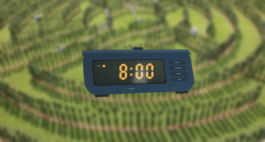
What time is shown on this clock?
8:00
